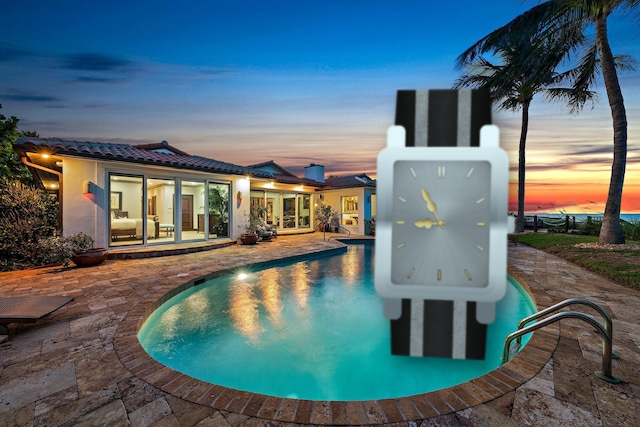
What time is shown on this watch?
8:55
